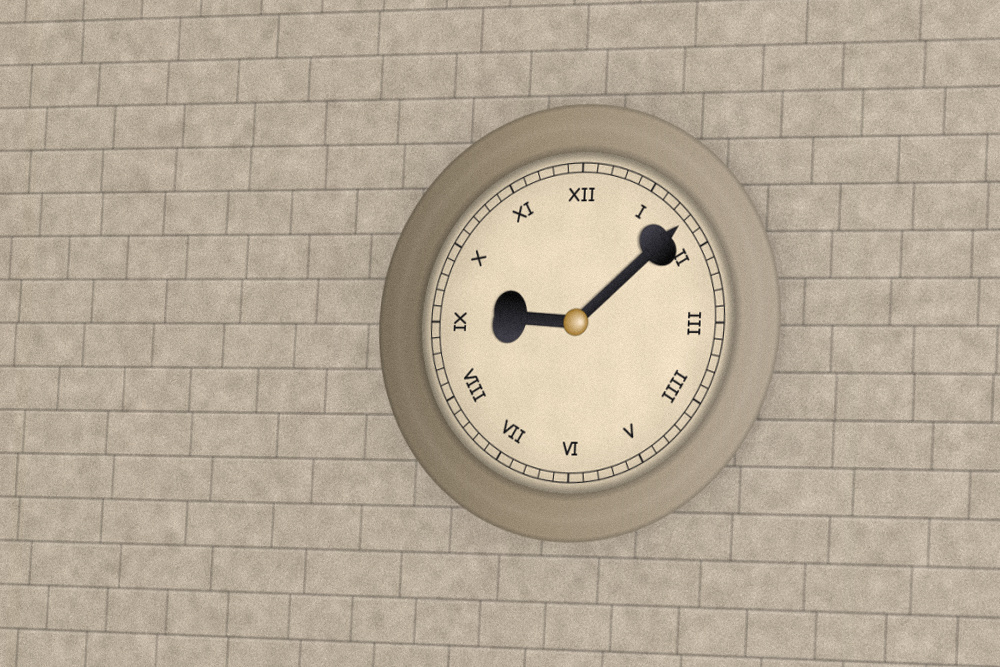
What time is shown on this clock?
9:08
